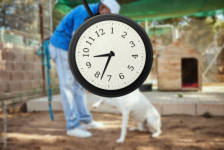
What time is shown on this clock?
9:38
